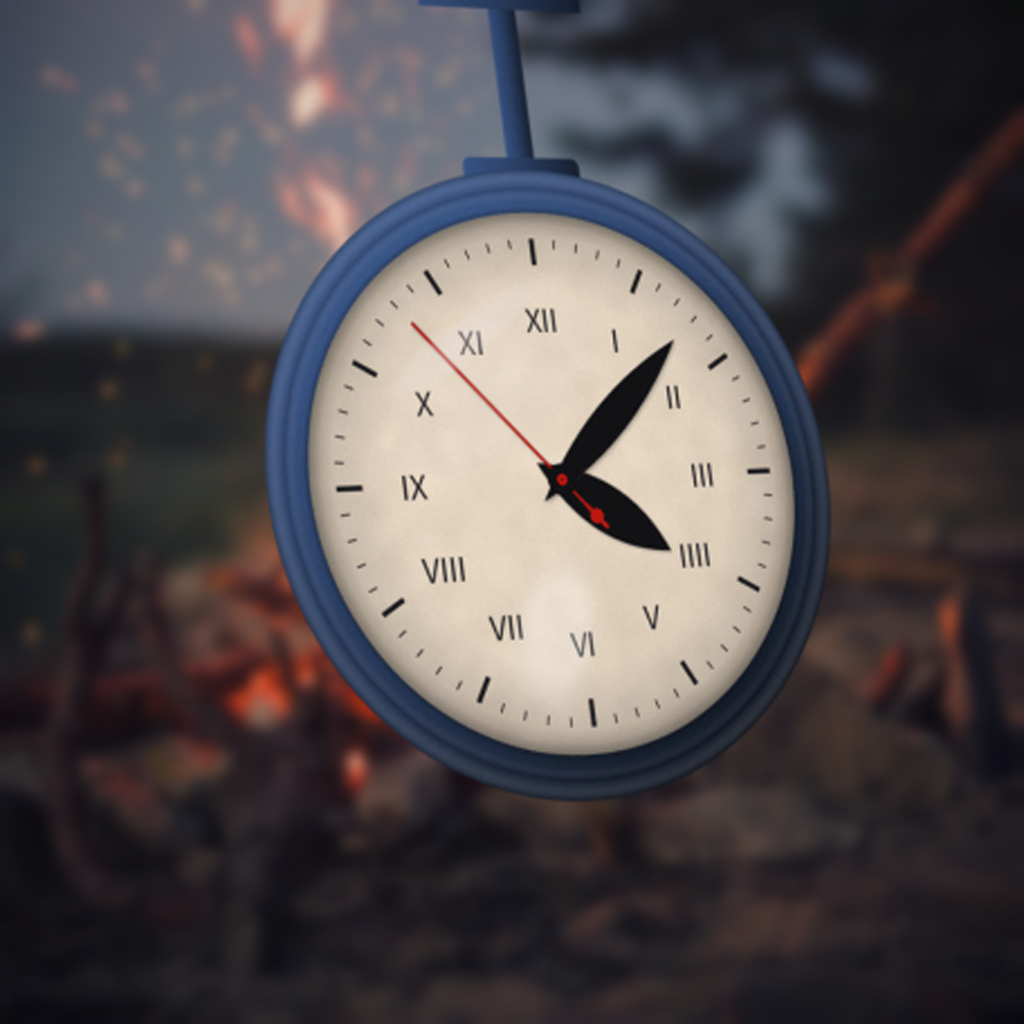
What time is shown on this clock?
4:07:53
